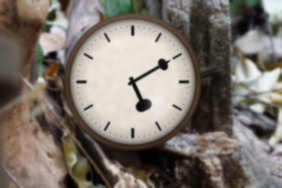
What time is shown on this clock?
5:10
